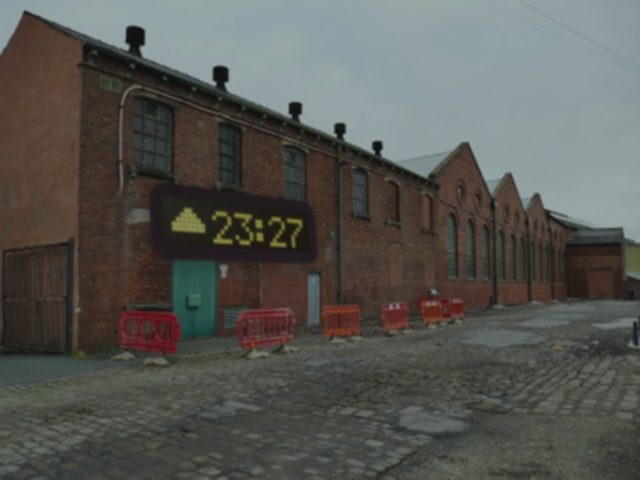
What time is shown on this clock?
23:27
